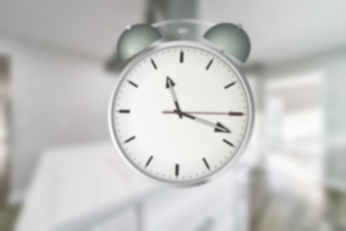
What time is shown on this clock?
11:18:15
